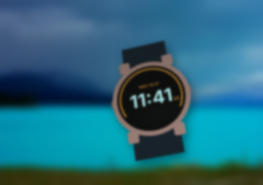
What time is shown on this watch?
11:41
